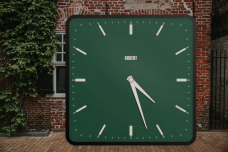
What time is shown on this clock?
4:27
